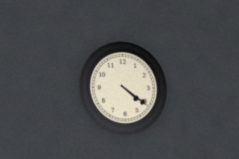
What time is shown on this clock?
4:21
